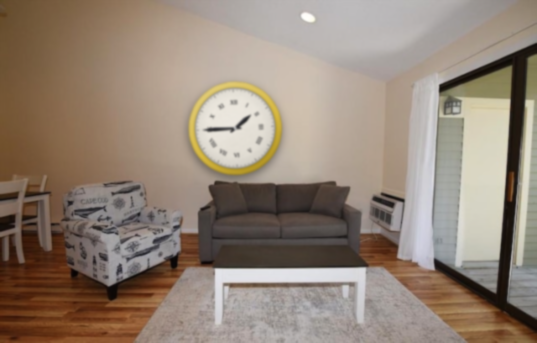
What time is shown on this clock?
1:45
